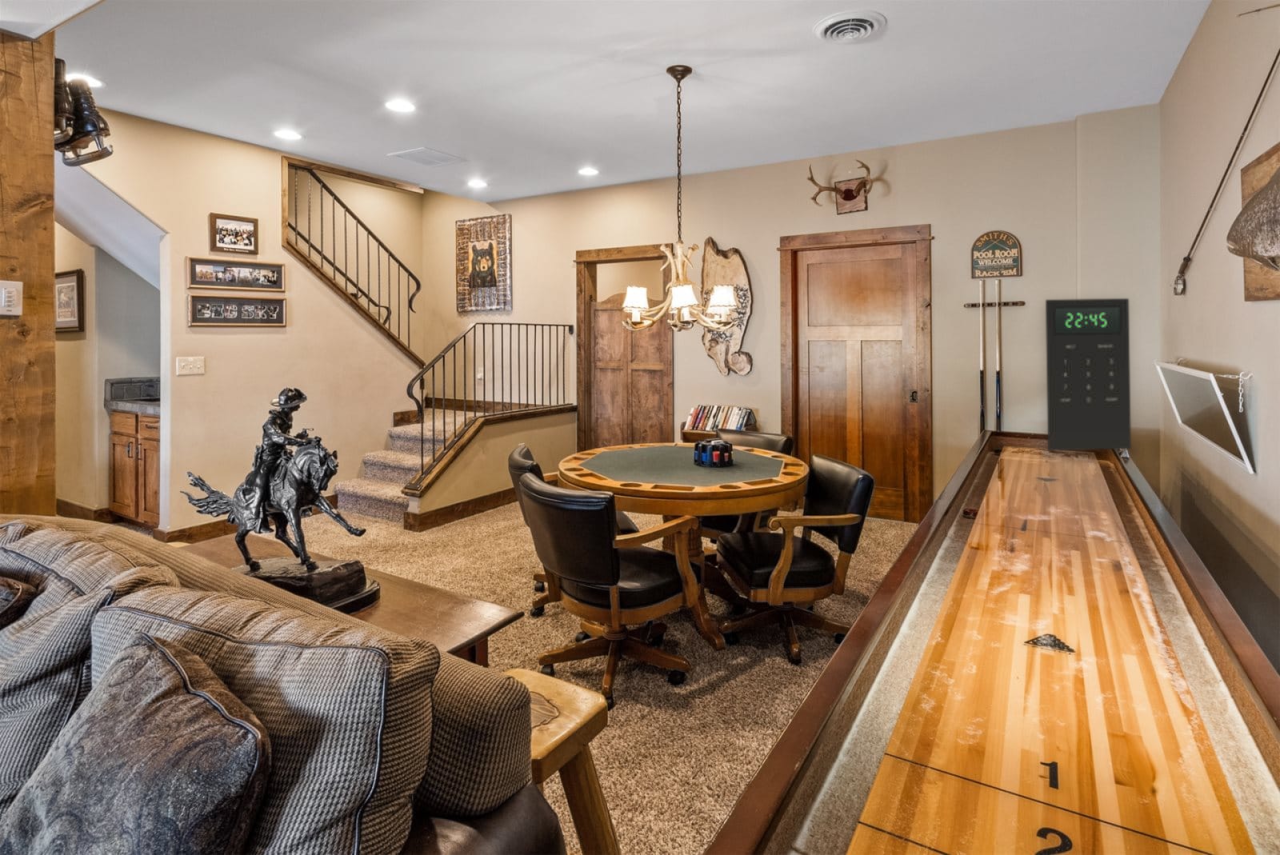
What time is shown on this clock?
22:45
